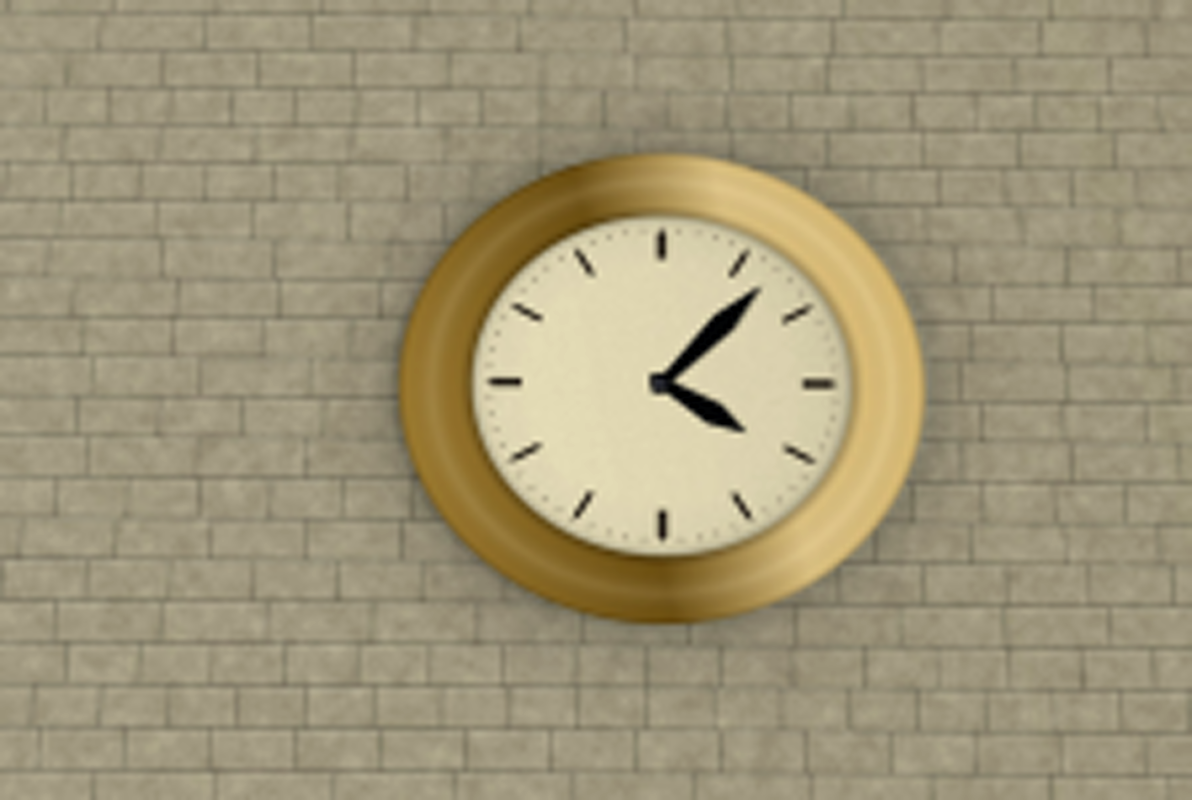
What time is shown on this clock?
4:07
